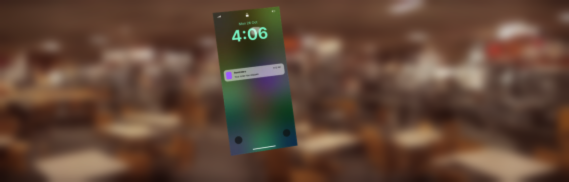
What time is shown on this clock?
4:06
